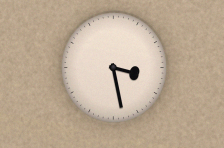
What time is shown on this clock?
3:28
